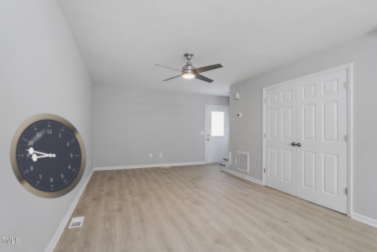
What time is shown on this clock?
8:47
